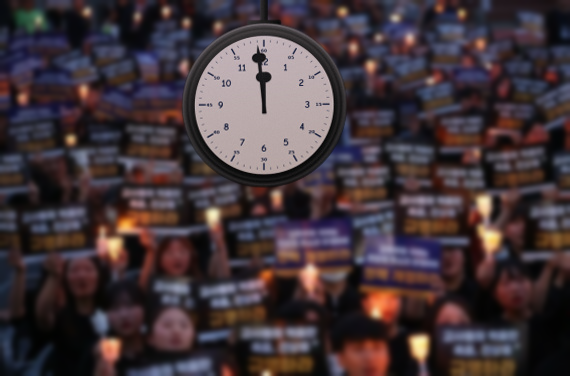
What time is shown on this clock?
11:59
